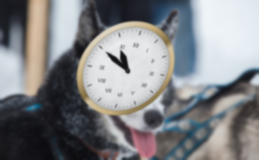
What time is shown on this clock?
10:50
